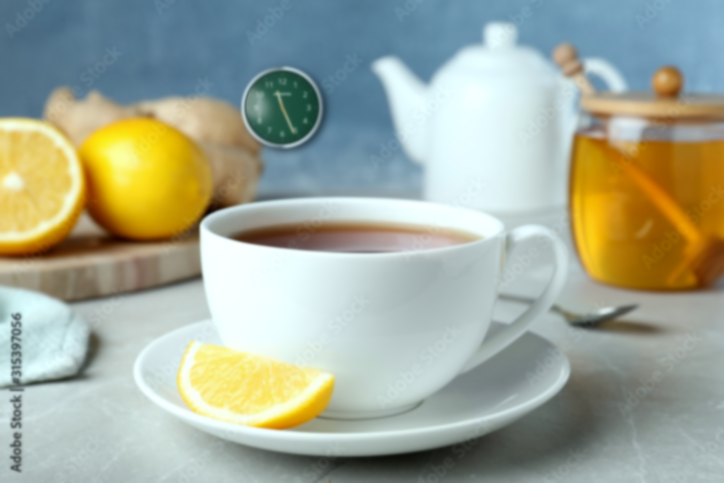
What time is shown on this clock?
11:26
